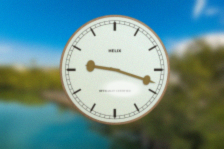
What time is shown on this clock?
9:18
